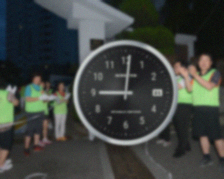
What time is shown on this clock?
9:01
